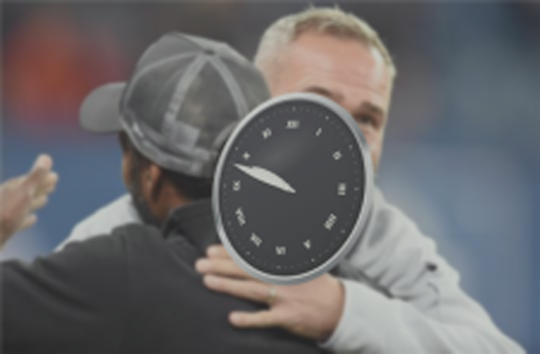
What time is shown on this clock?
9:48
